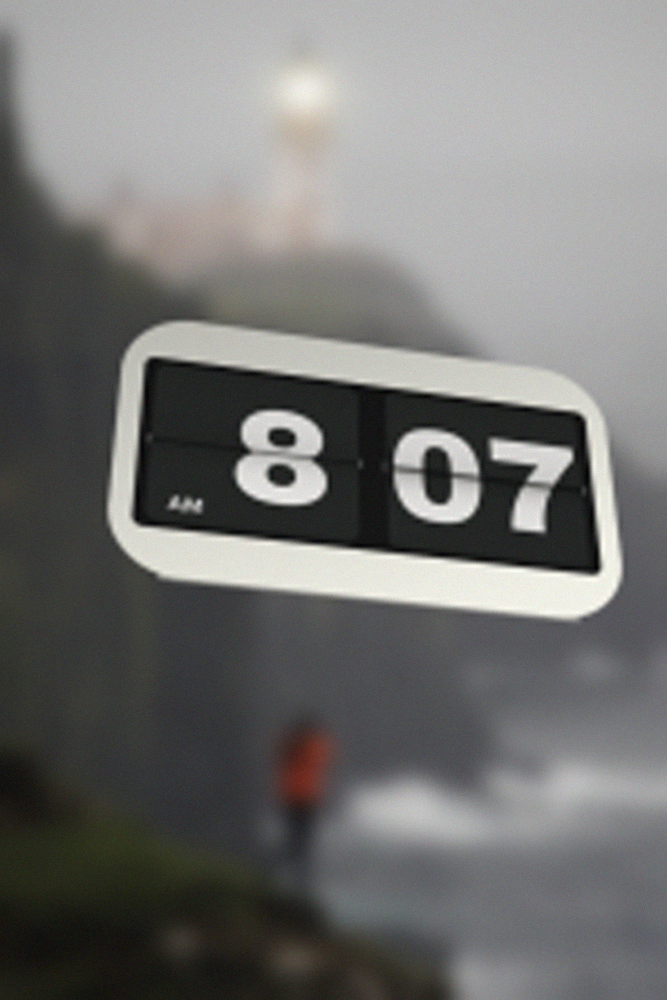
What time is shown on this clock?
8:07
